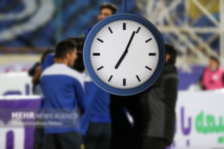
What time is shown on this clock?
7:04
